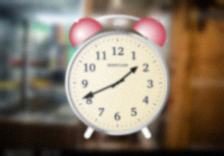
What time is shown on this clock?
1:41
